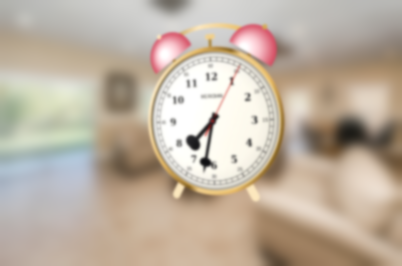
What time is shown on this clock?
7:32:05
